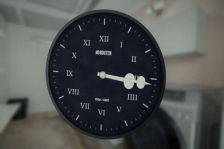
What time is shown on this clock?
3:16
